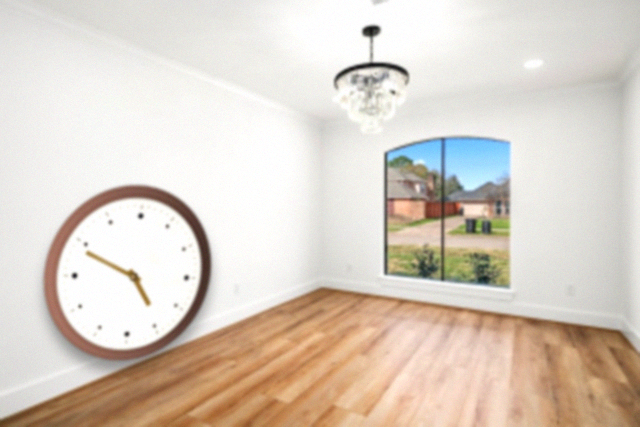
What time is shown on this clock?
4:49
